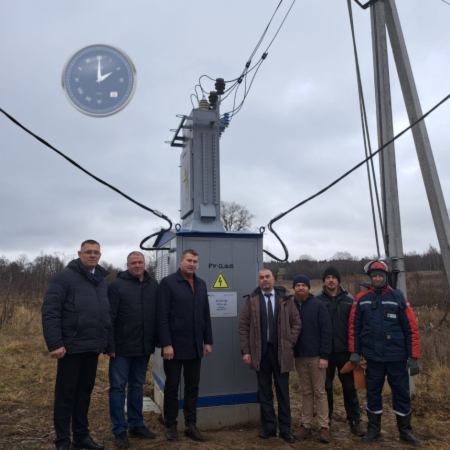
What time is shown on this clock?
2:00
